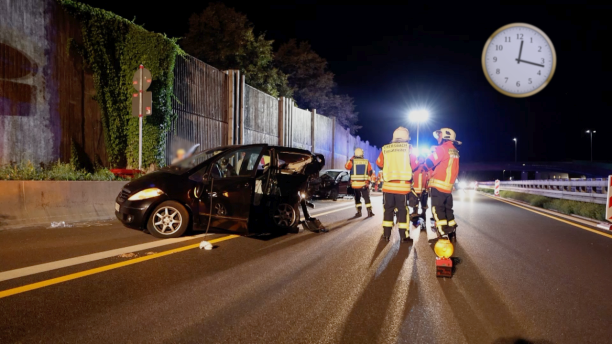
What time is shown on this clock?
12:17
